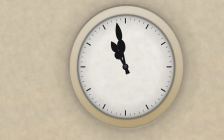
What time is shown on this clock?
10:58
